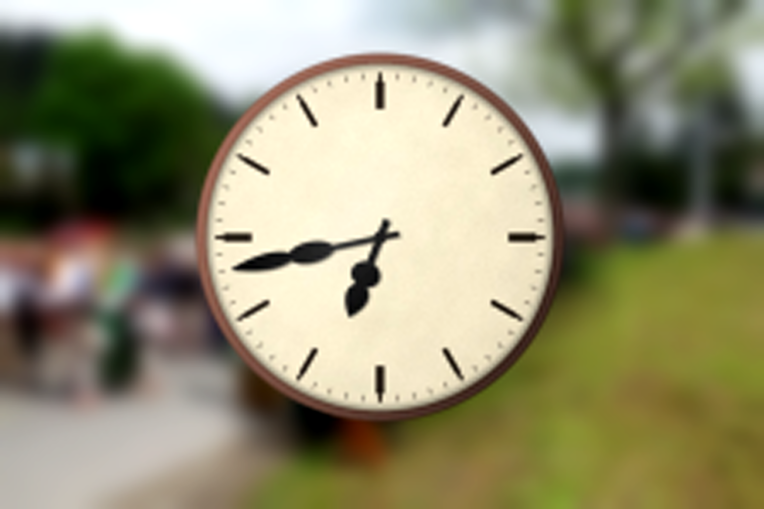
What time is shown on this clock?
6:43
